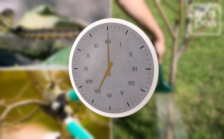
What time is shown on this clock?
7:00
